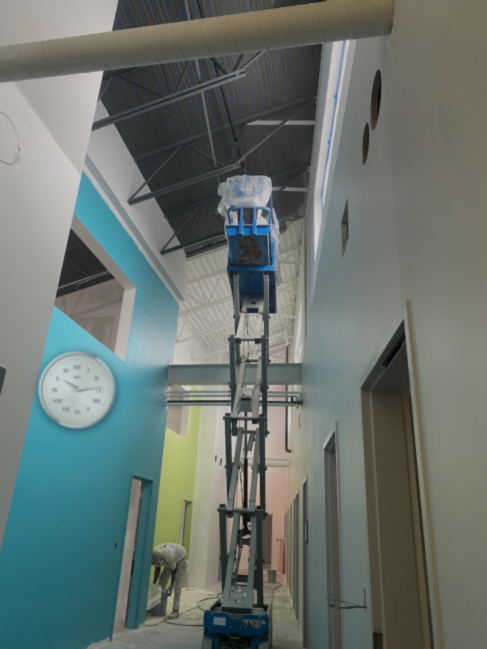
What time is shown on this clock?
10:14
